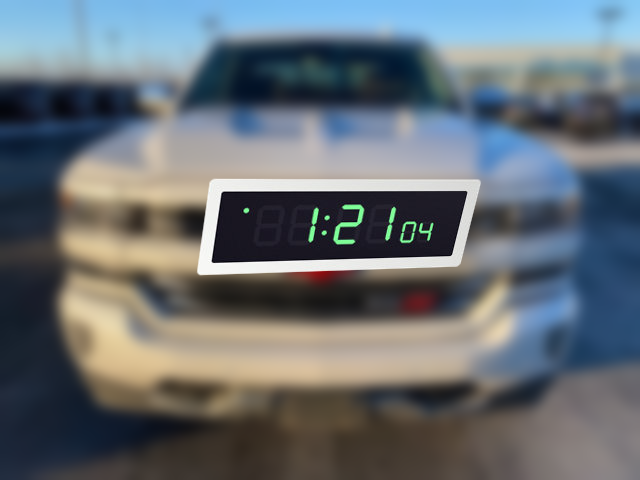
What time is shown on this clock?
1:21:04
